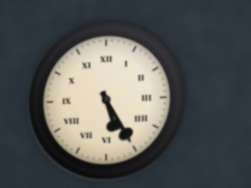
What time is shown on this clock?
5:25
